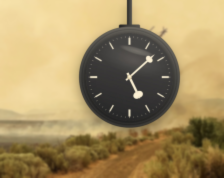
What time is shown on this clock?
5:08
